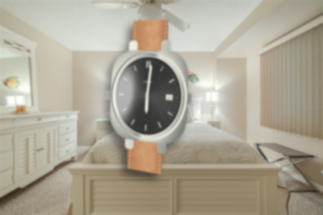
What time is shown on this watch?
6:01
